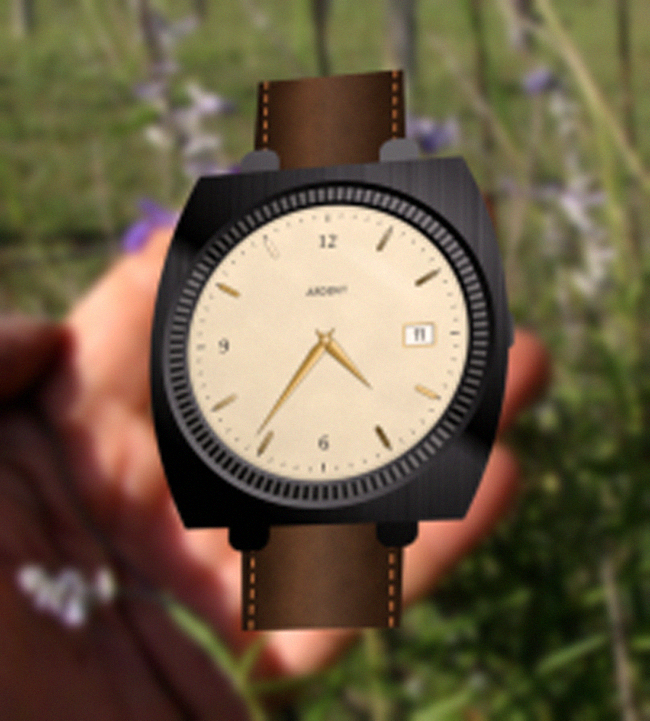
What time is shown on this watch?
4:36
